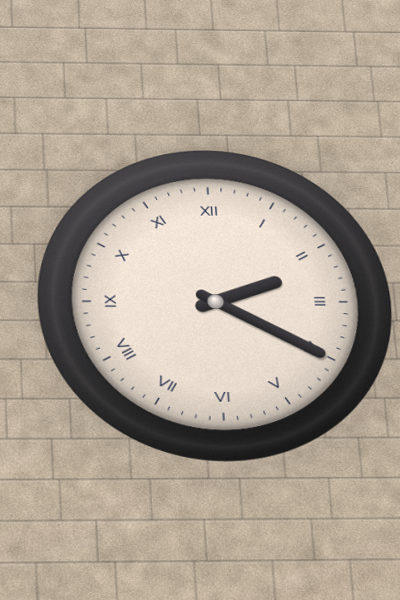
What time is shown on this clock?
2:20
